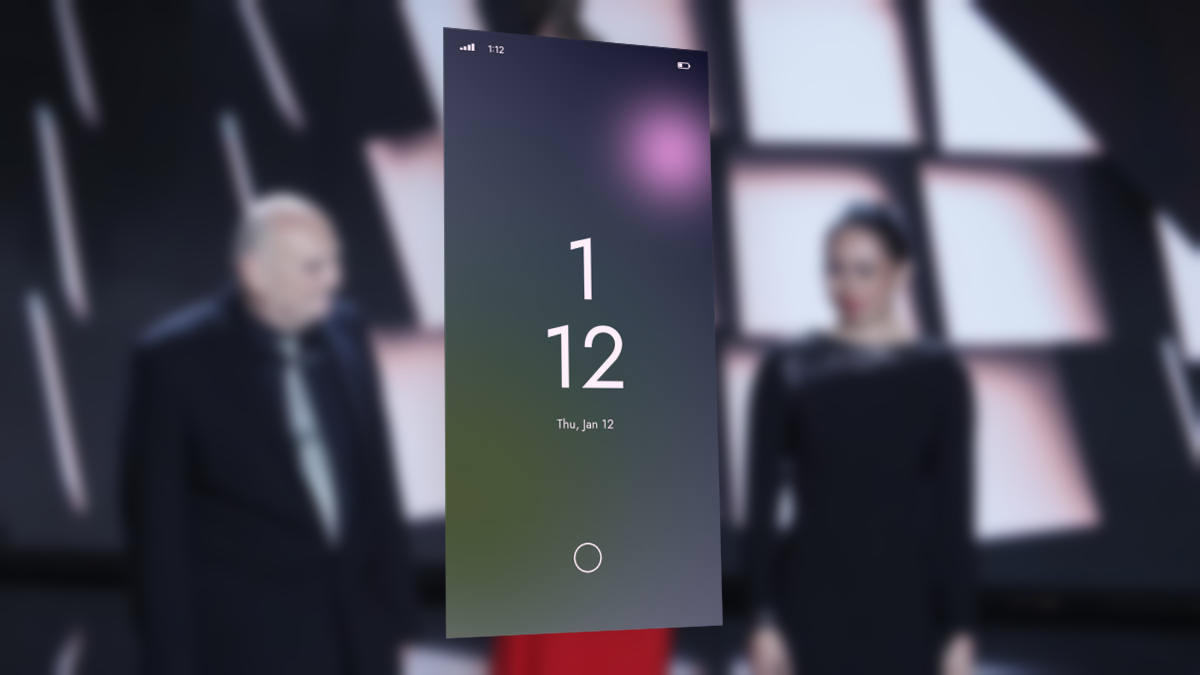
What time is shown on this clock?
1:12
